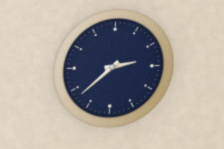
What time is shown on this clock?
2:38
